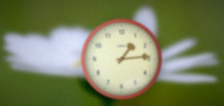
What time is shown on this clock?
1:14
